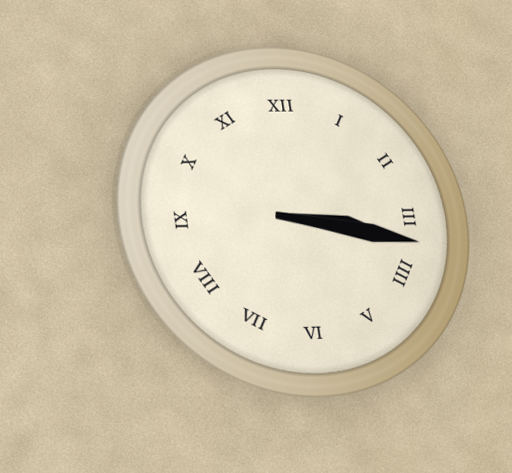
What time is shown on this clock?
3:17
